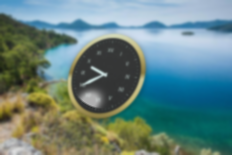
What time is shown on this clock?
9:40
